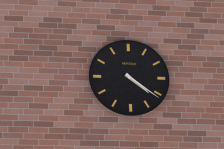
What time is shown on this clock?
4:21
